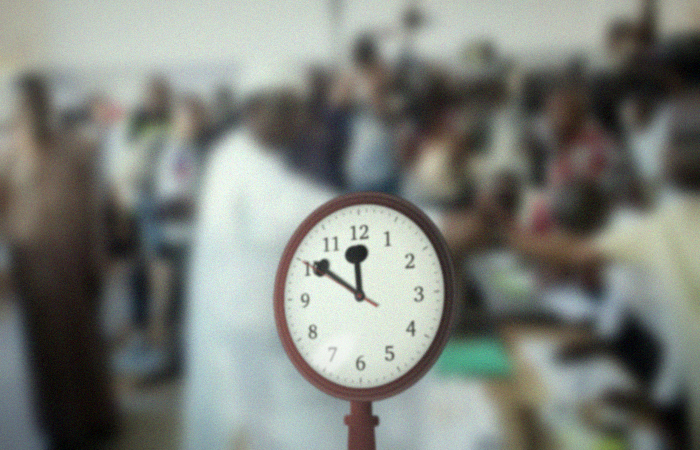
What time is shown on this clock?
11:50:50
